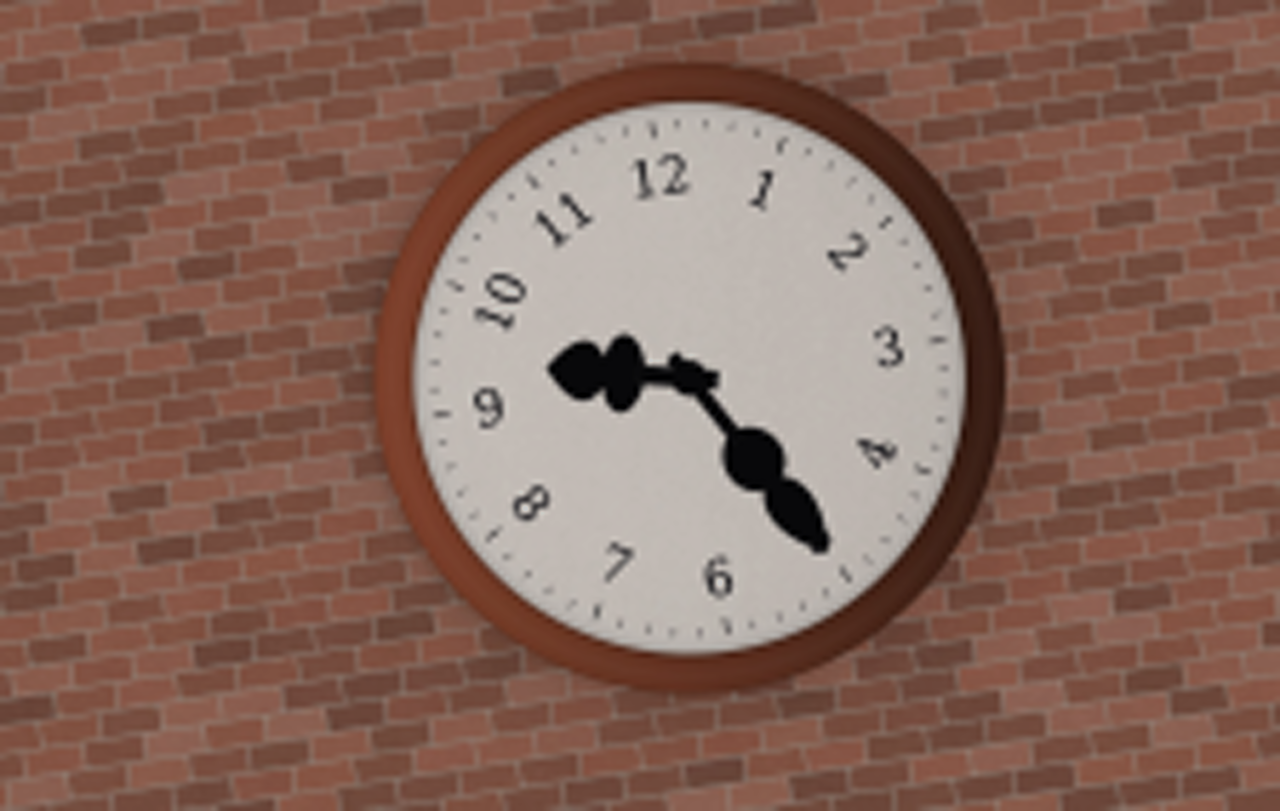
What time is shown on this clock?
9:25
